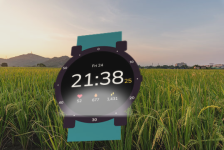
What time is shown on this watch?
21:38
